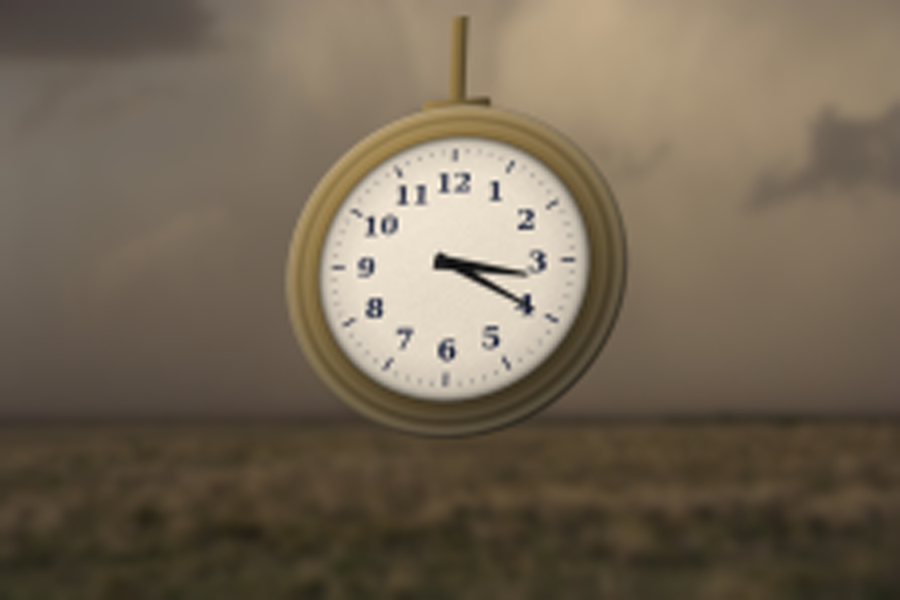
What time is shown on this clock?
3:20
